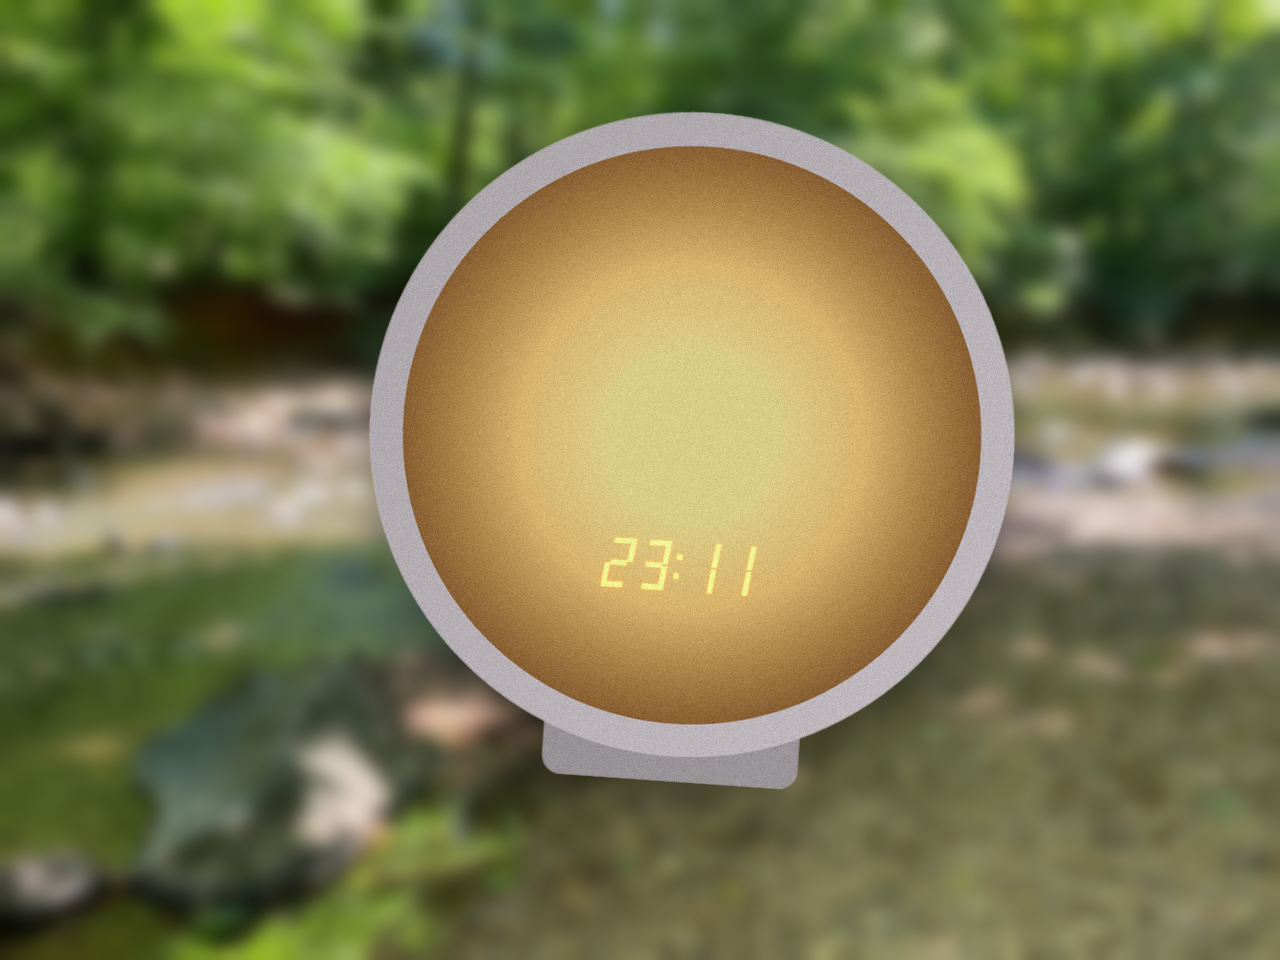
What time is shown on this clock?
23:11
